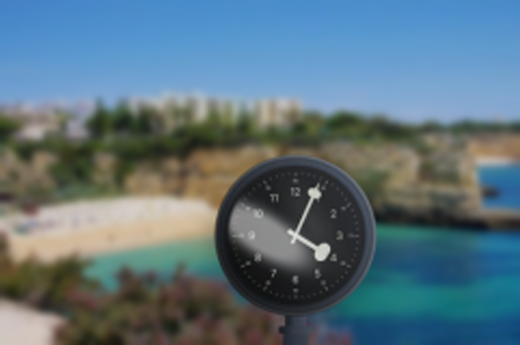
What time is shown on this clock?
4:04
